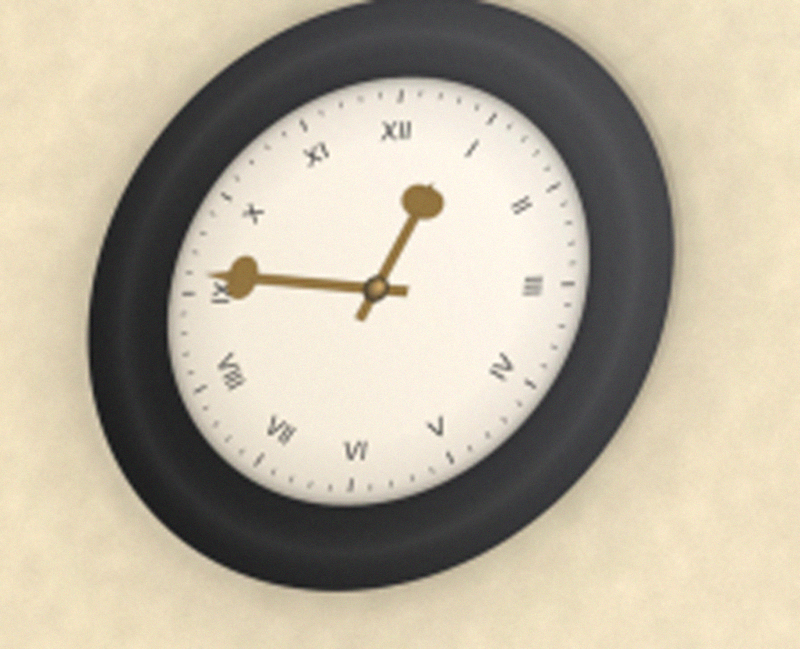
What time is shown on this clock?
12:46
